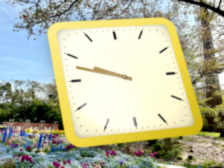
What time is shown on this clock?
9:48
